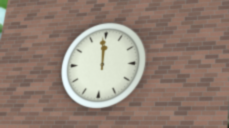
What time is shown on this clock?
11:59
